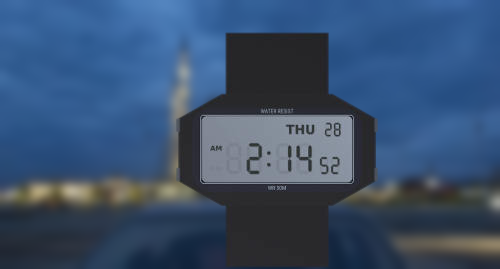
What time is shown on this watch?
2:14:52
